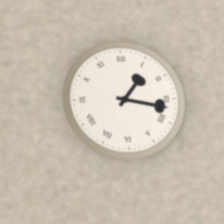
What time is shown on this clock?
1:17
